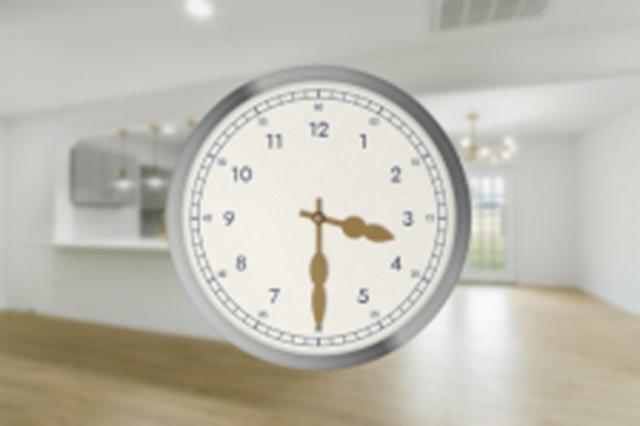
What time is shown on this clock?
3:30
